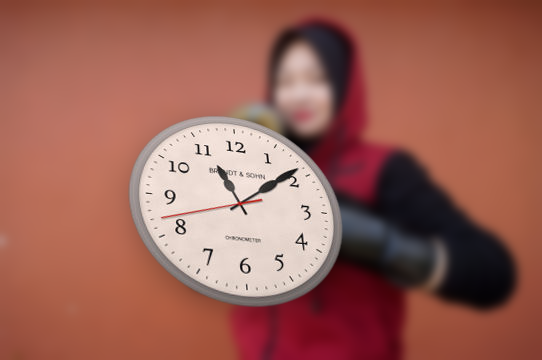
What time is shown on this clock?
11:08:42
